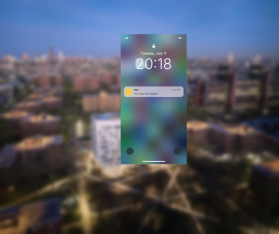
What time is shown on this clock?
20:18
